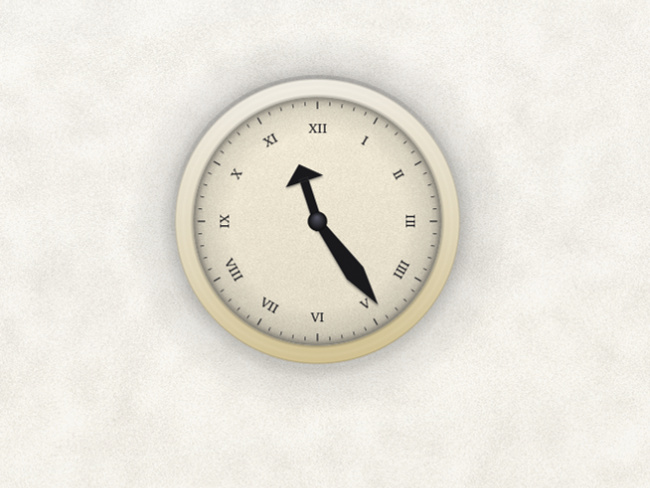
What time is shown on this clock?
11:24
